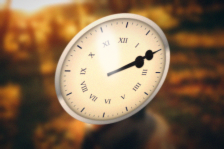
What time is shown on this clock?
2:10
